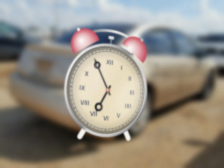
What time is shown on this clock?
6:55
